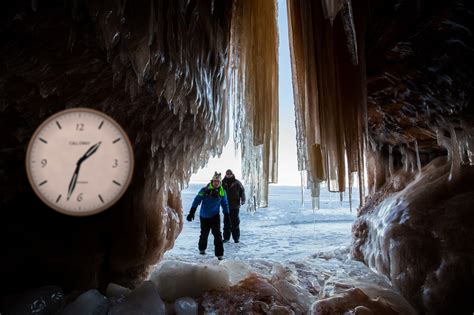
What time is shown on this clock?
1:33
